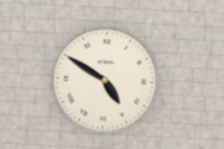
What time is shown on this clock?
4:50
